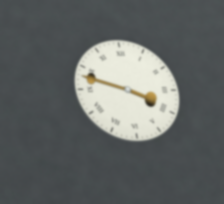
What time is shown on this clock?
3:48
